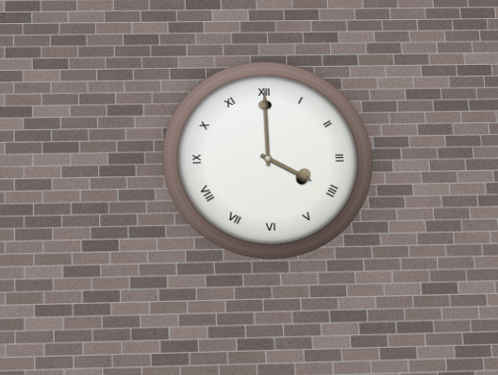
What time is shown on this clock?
4:00
